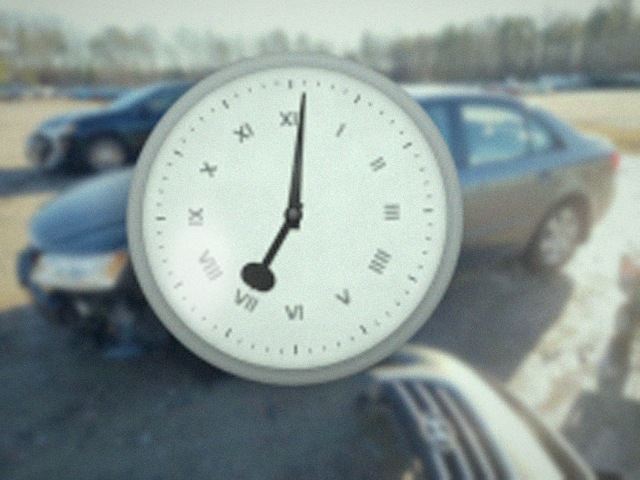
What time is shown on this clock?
7:01
